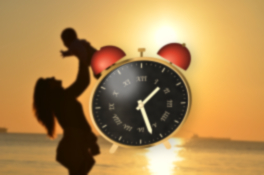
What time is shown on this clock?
1:27
